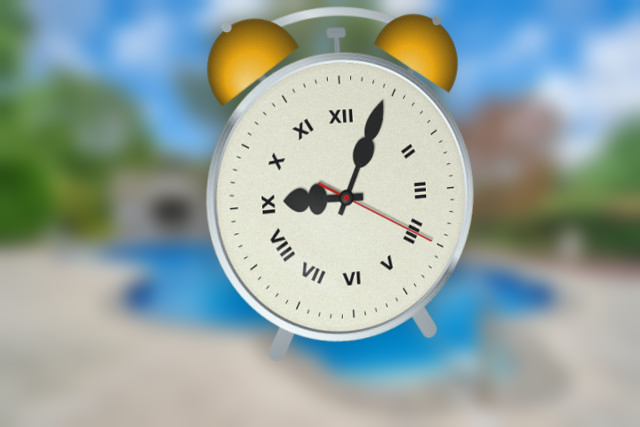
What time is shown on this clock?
9:04:20
